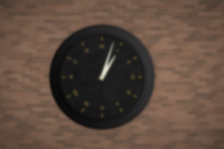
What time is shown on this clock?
1:03
